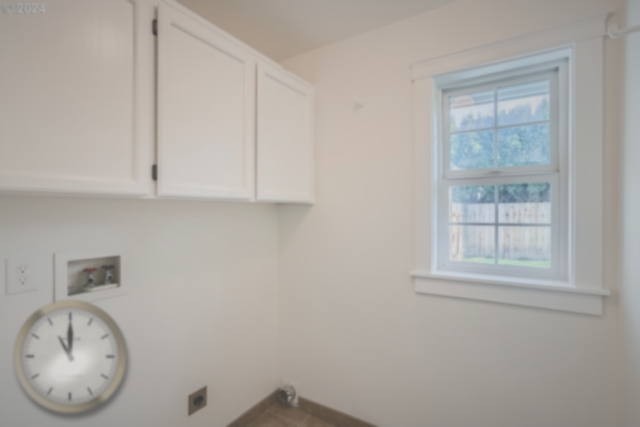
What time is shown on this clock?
11:00
